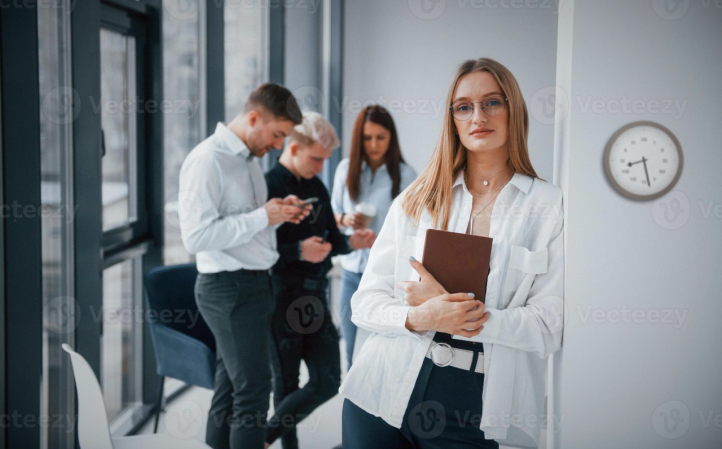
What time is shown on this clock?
8:28
